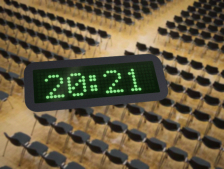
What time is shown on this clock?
20:21
